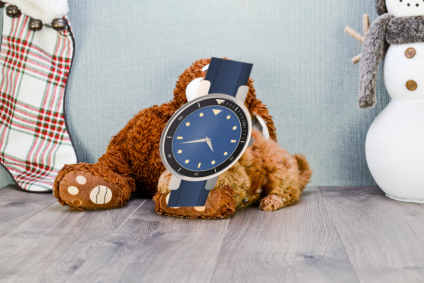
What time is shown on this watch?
4:43
